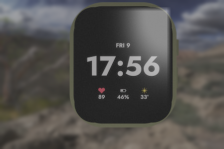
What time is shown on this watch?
17:56
